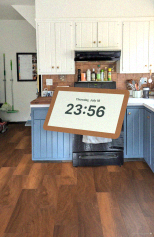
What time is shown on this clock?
23:56
